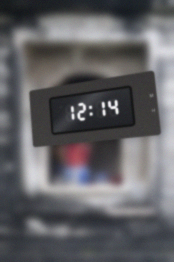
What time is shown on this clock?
12:14
